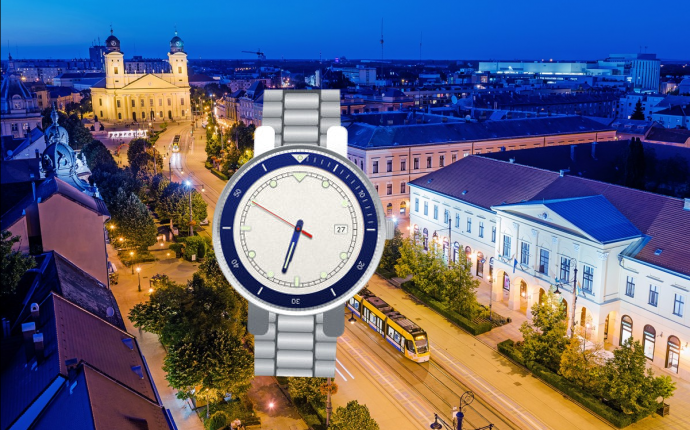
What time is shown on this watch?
6:32:50
